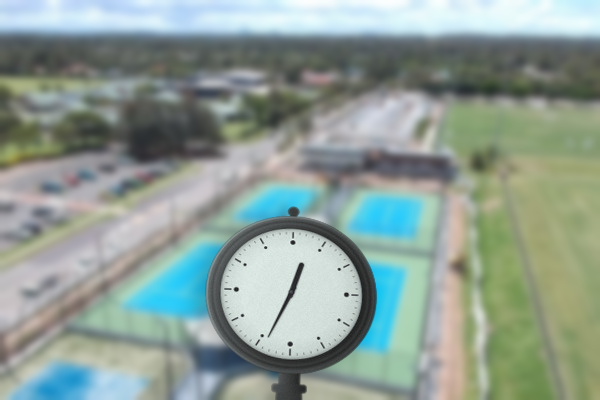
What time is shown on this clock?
12:34
